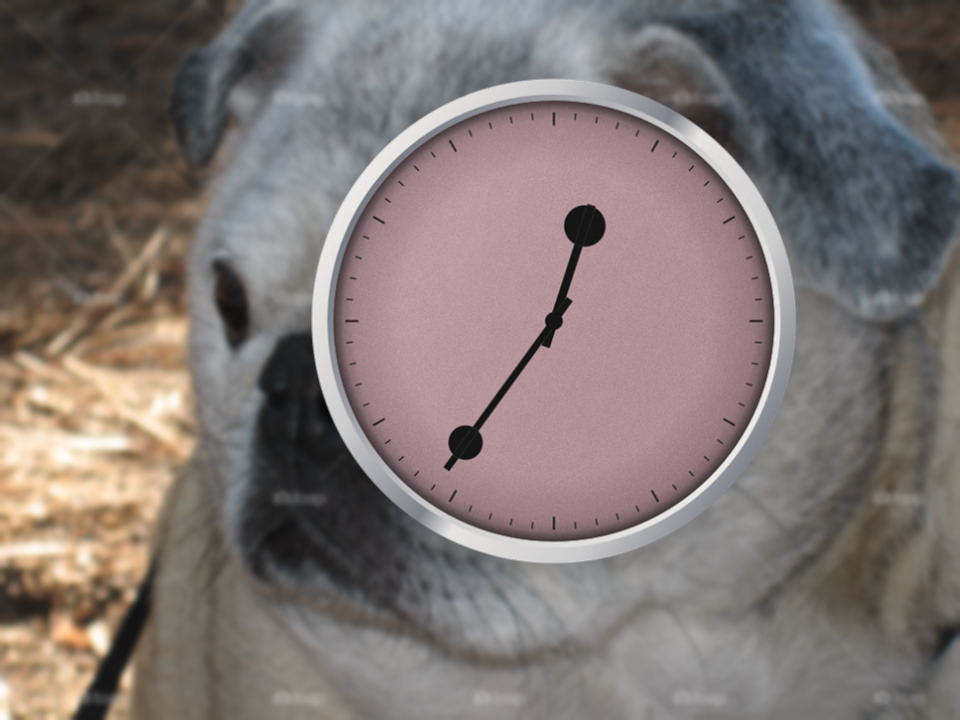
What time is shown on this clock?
12:36
